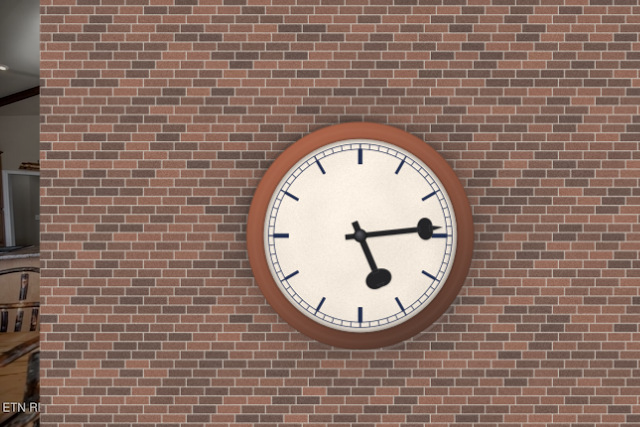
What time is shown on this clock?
5:14
